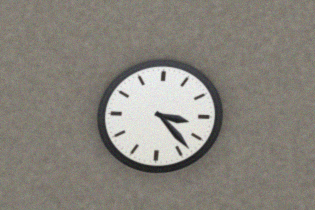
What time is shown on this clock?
3:23
